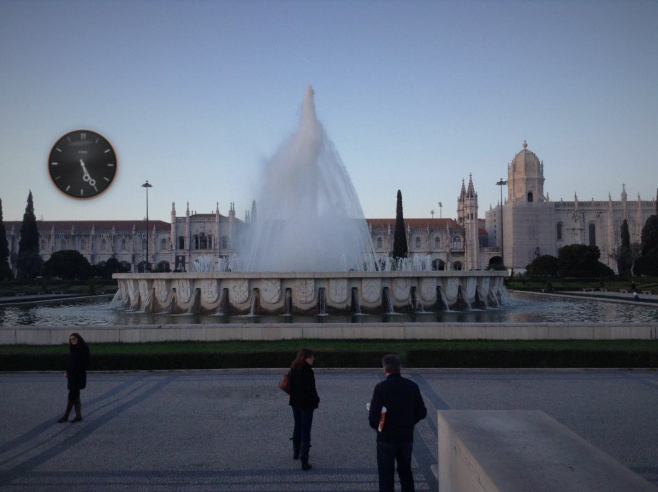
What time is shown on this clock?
5:25
